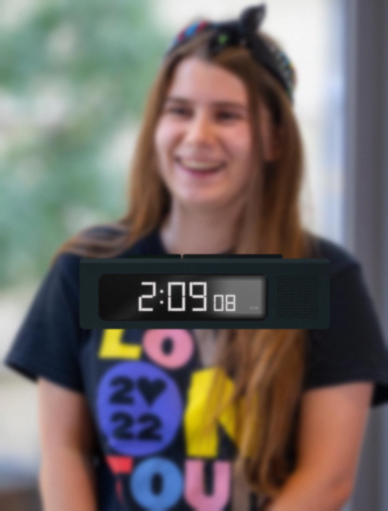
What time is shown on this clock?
2:09:08
